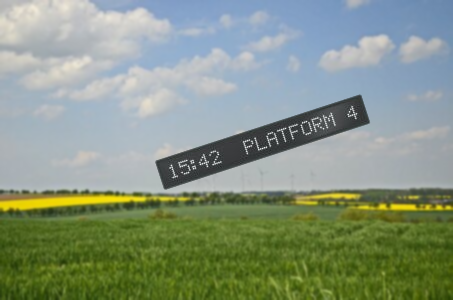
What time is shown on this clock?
15:42
